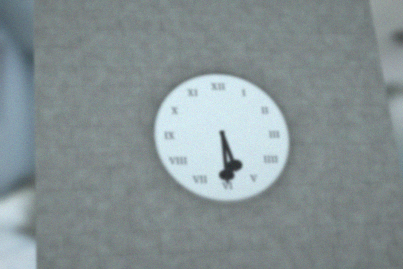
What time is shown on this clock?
5:30
